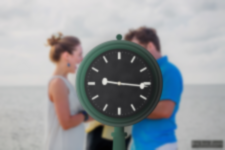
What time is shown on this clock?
9:16
